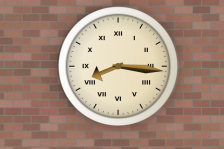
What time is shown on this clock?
8:16
